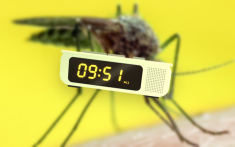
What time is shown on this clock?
9:51
